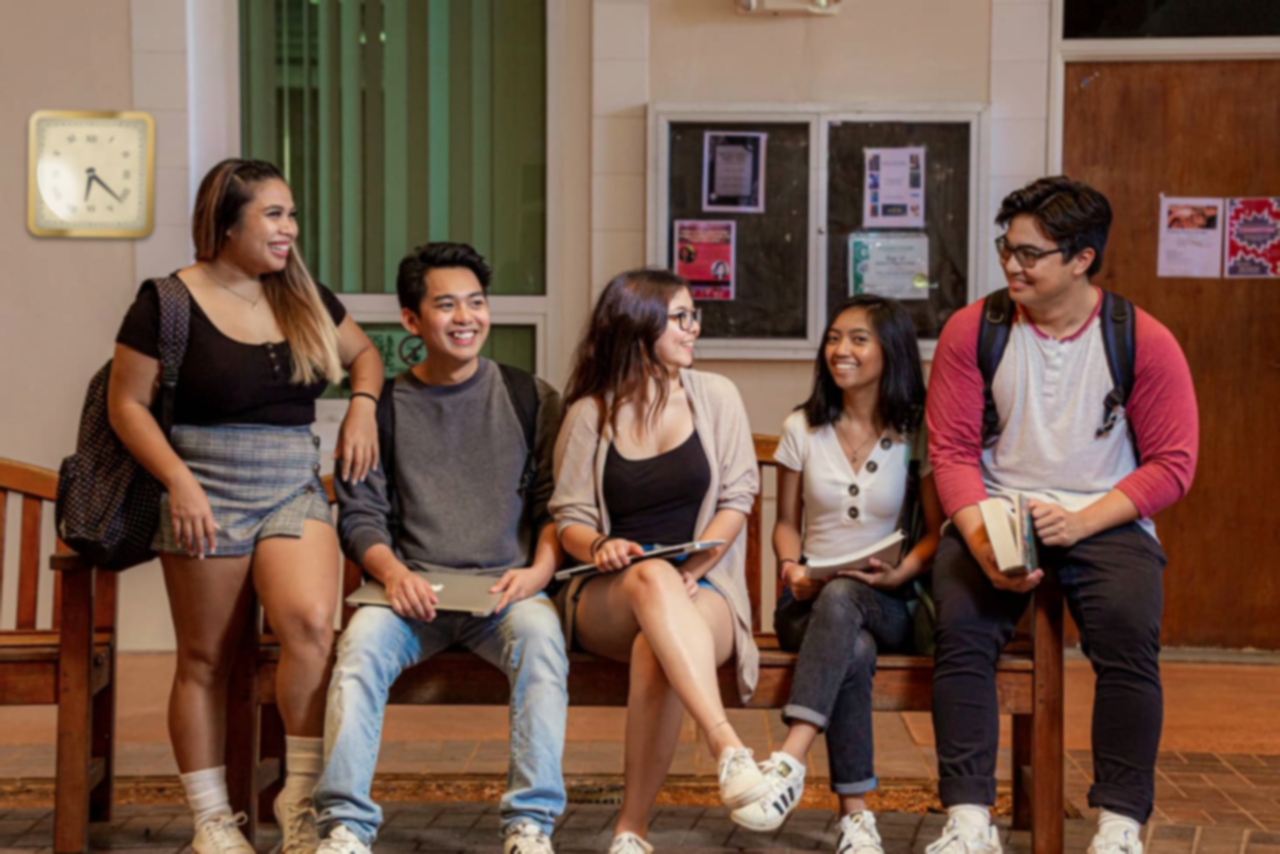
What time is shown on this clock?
6:22
